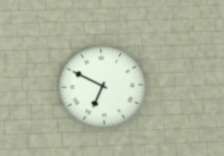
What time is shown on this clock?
6:50
